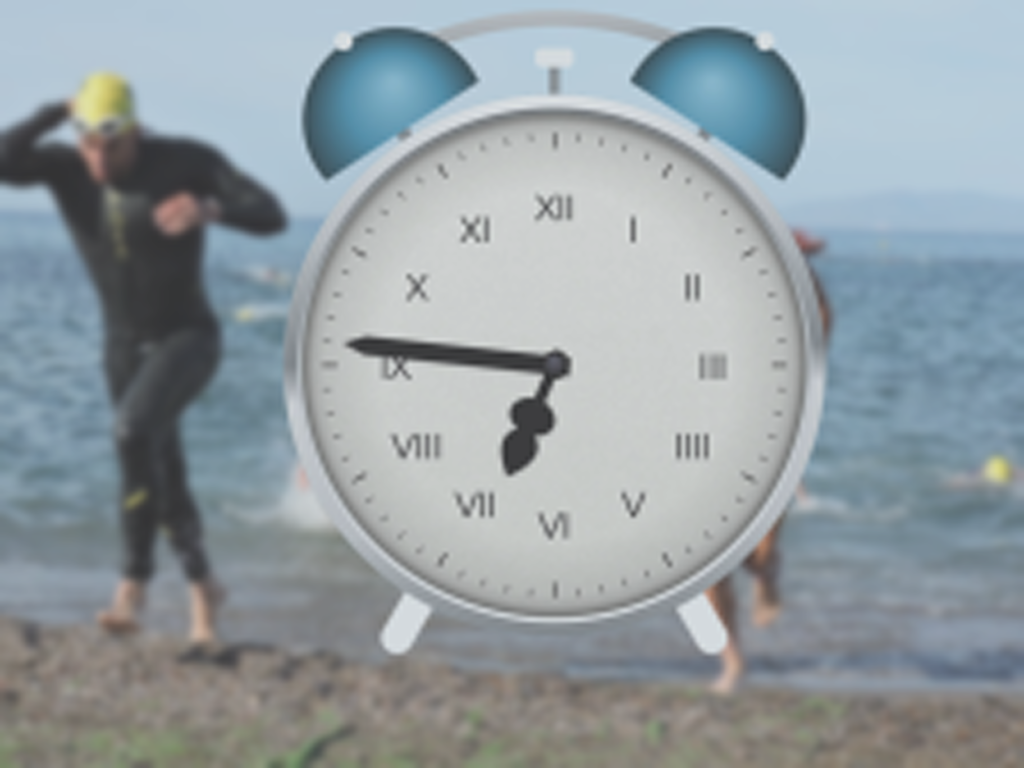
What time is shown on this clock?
6:46
